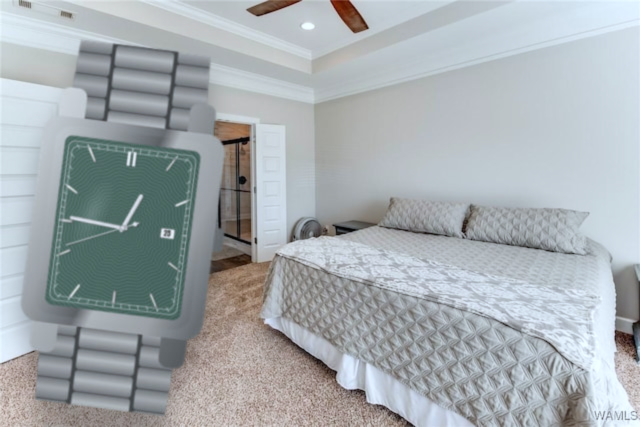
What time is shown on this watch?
12:45:41
